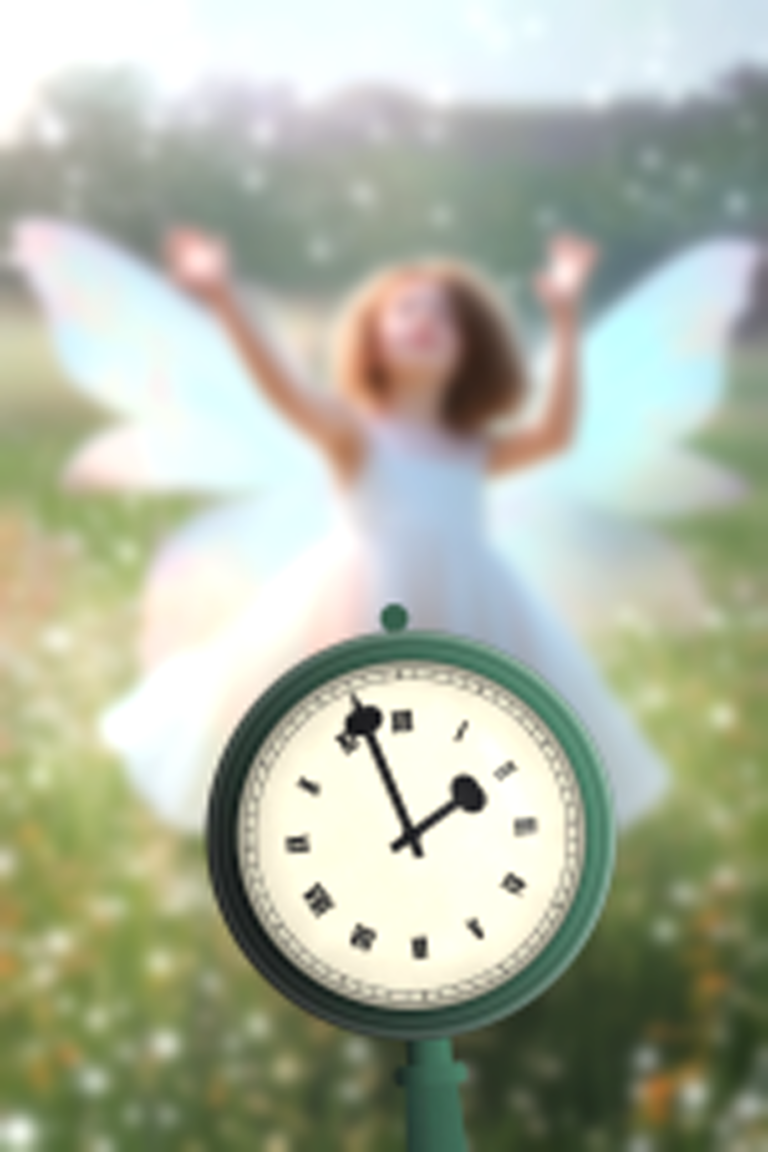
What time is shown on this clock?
1:57
